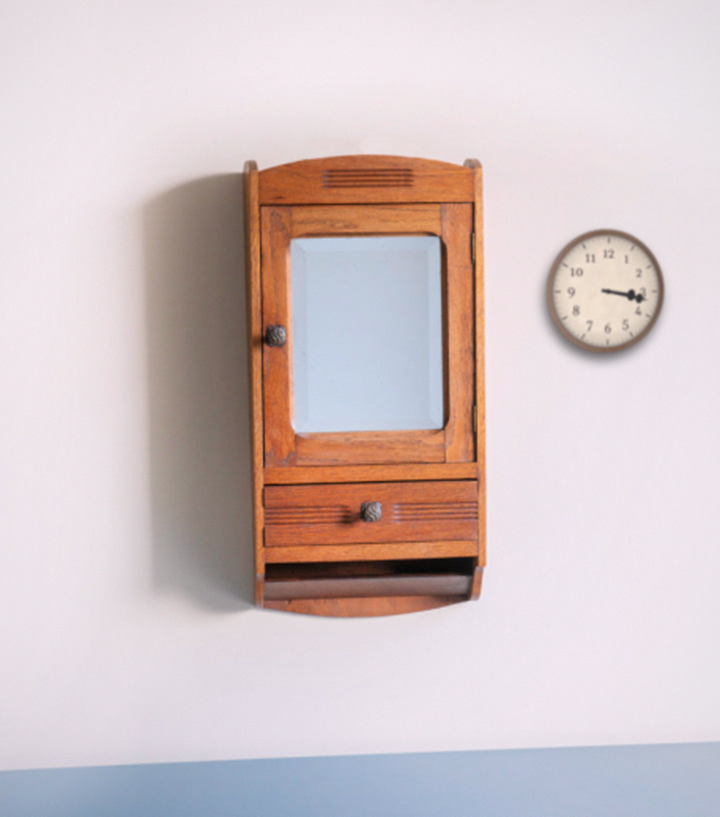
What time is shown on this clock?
3:17
